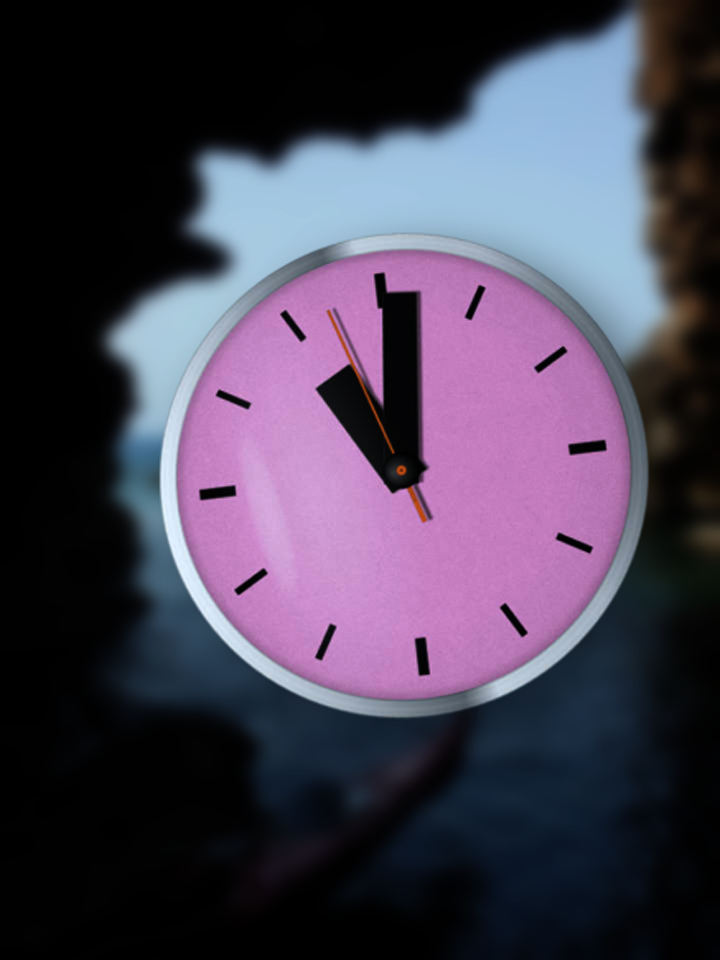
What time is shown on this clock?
11:00:57
